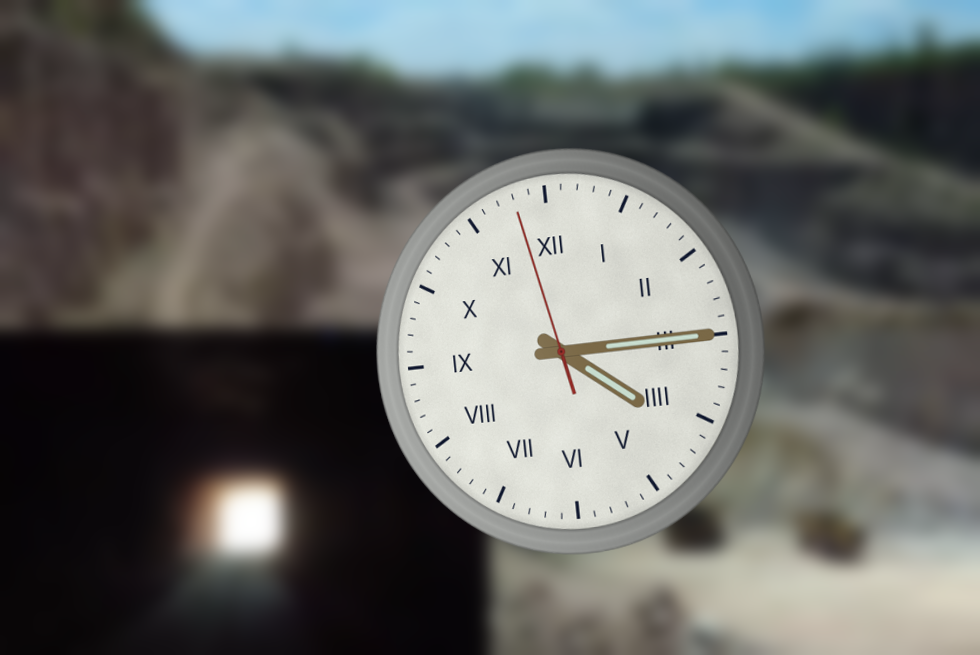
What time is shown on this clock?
4:14:58
